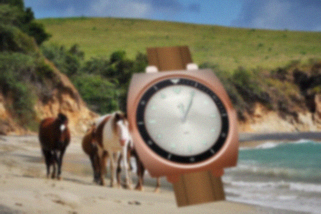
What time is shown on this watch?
12:05
